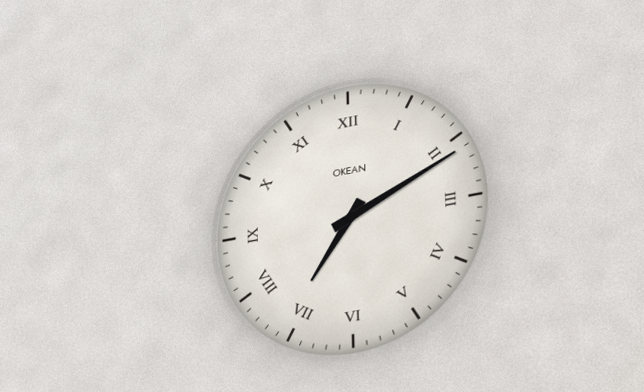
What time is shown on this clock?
7:11
